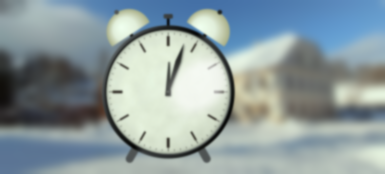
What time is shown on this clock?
12:03
